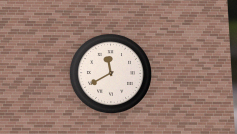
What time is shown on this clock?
11:40
